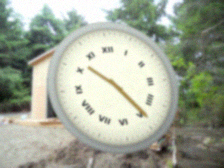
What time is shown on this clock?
10:24
